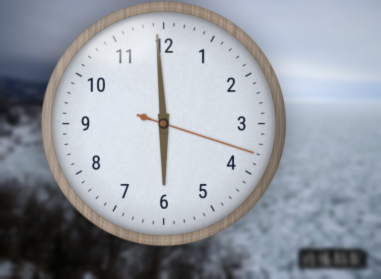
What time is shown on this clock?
5:59:18
